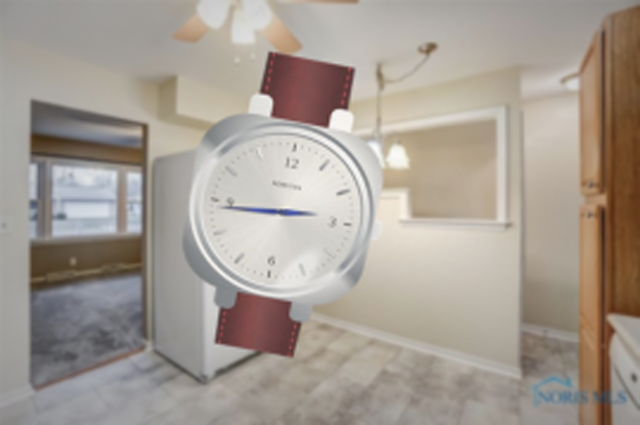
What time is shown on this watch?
2:44
